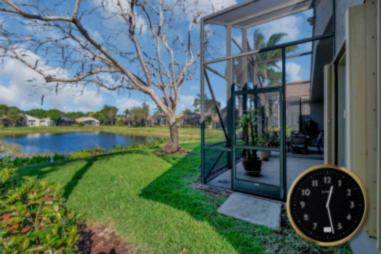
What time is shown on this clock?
12:28
